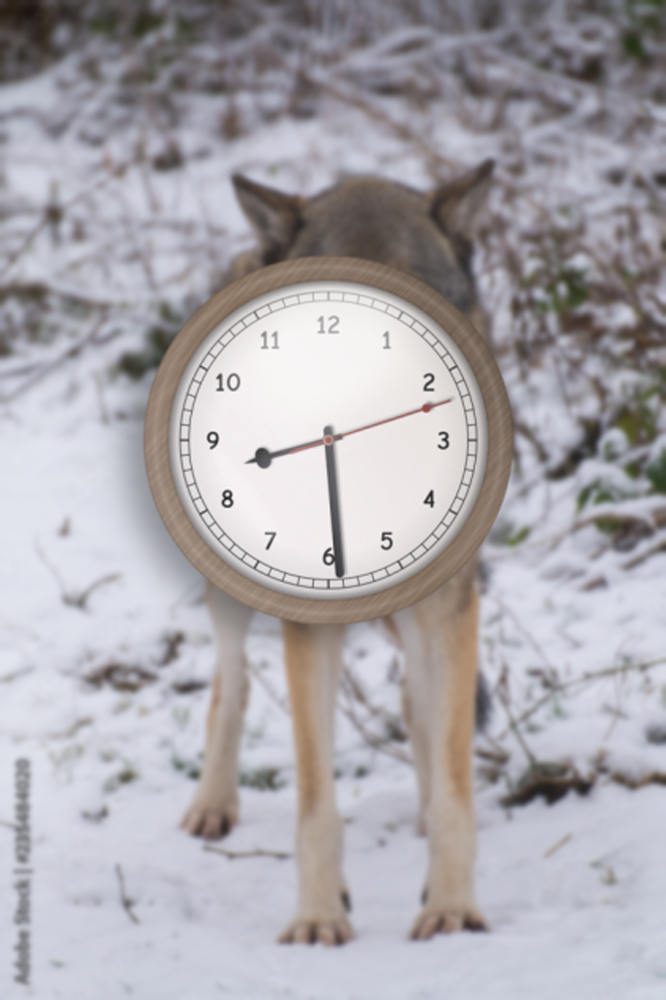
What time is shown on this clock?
8:29:12
